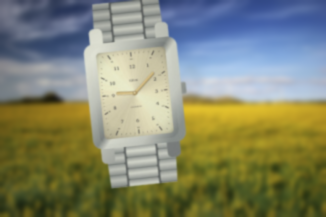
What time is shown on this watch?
9:08
